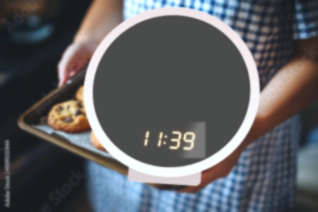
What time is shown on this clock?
11:39
